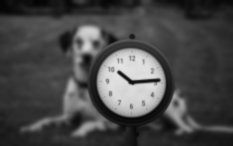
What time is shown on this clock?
10:14
